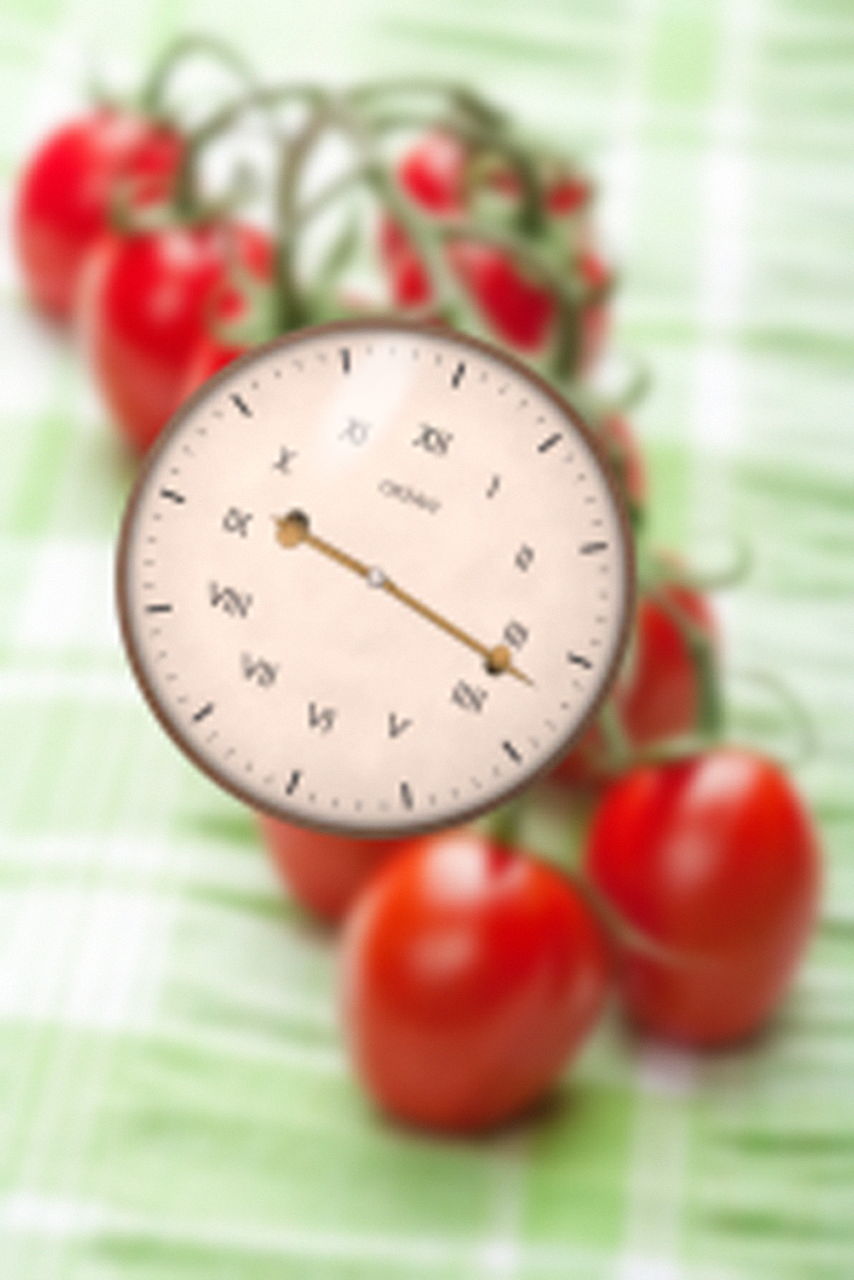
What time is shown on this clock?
9:17
